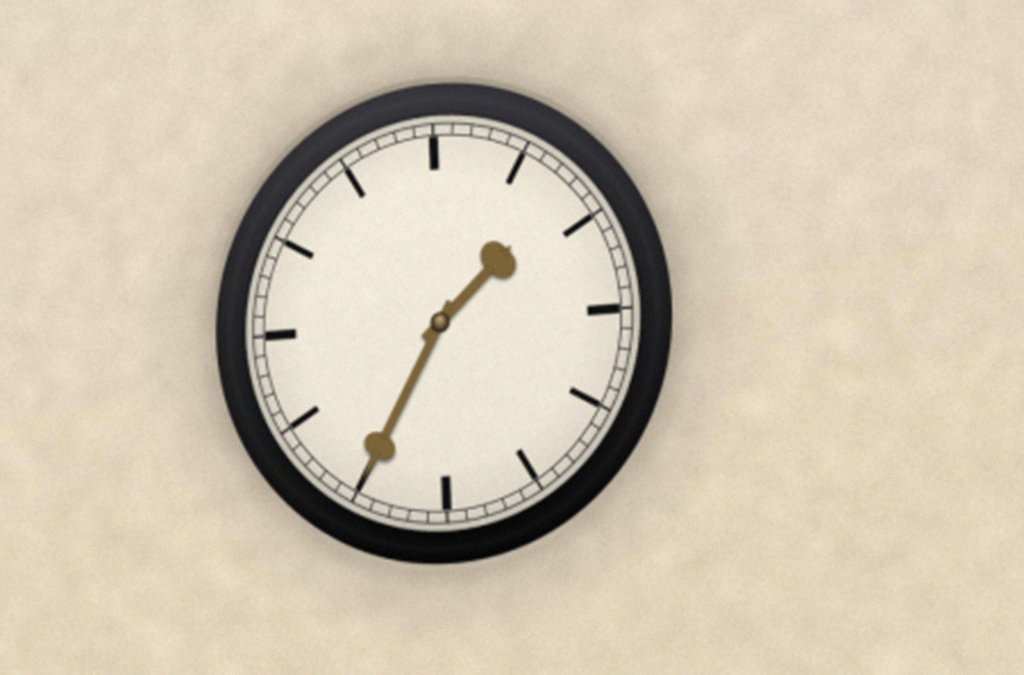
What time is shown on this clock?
1:35
